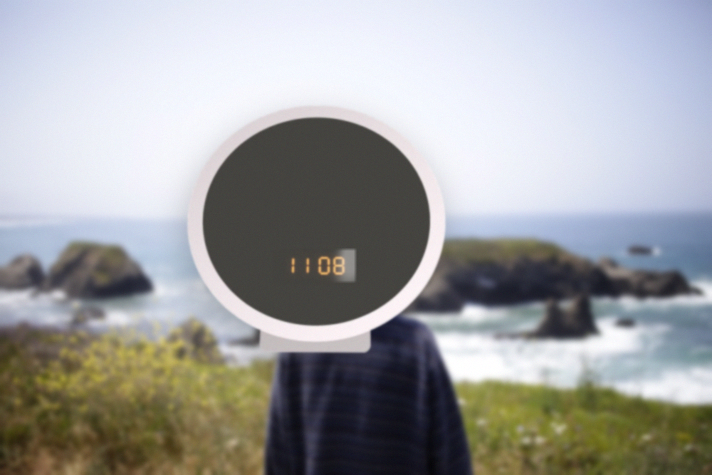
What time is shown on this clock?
11:08
